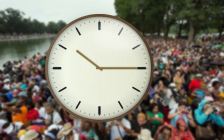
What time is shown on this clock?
10:15
